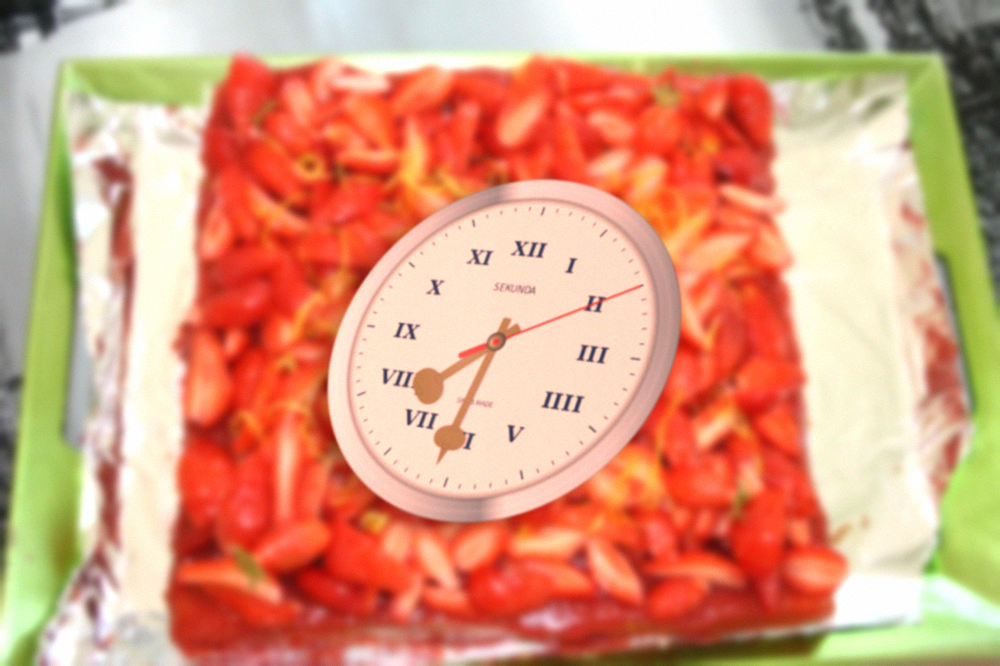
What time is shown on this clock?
7:31:10
